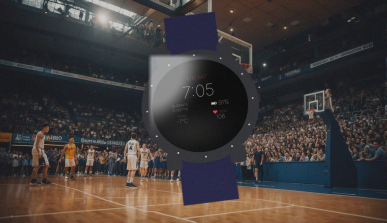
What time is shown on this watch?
7:05
